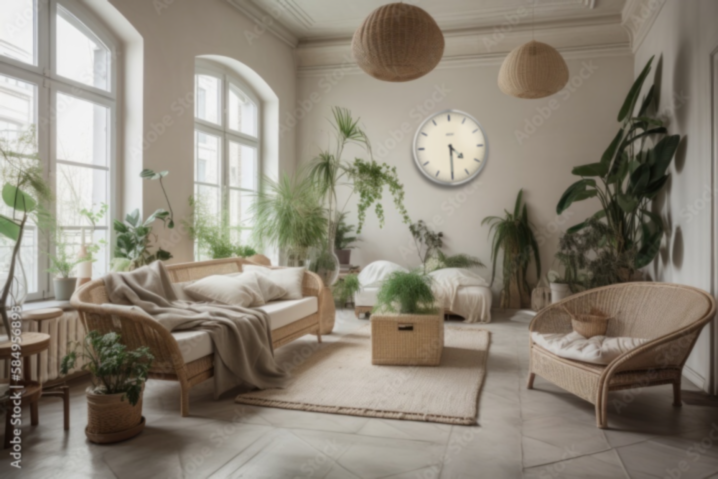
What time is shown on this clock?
4:30
